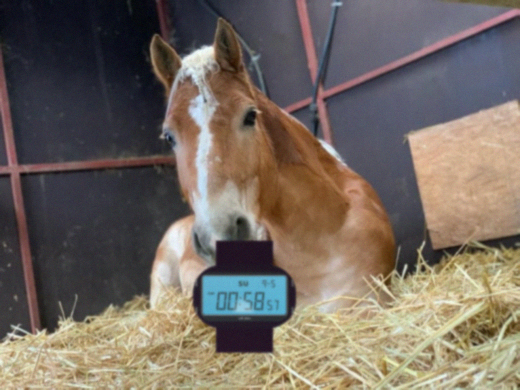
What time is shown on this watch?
0:58
